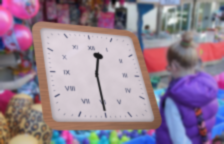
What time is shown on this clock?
12:30
